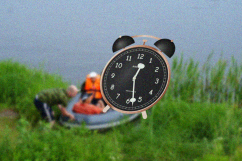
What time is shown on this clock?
12:28
